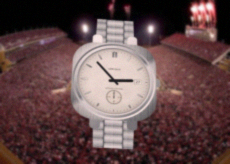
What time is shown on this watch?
2:53
